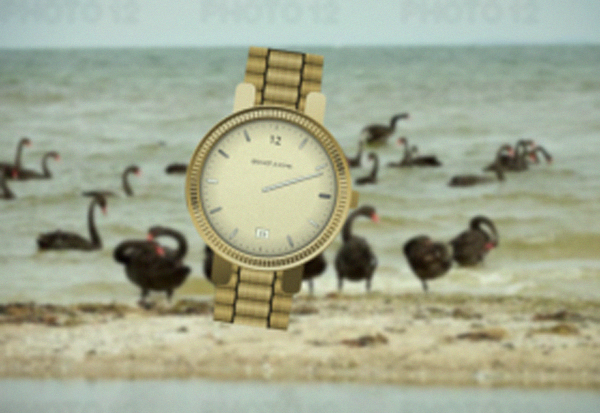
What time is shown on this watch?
2:11
